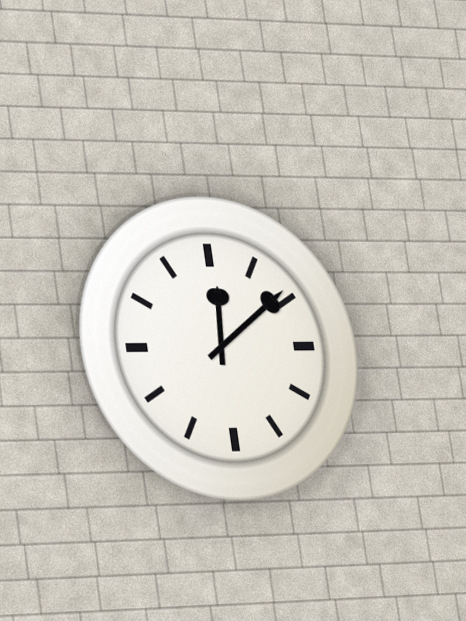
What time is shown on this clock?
12:09
